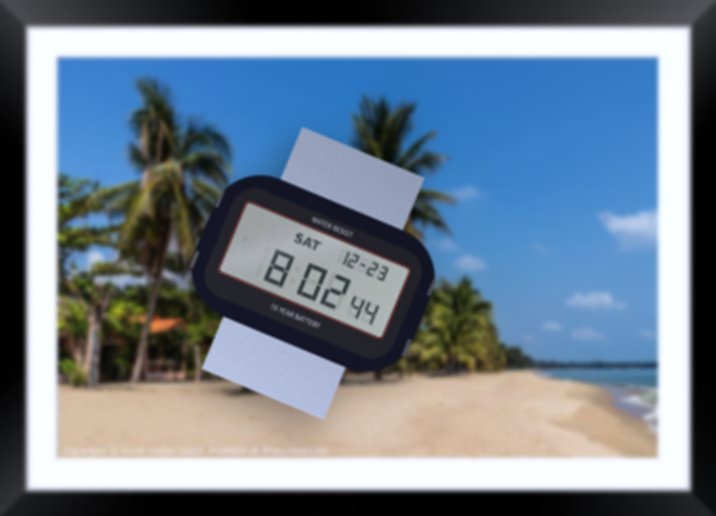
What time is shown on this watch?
8:02:44
